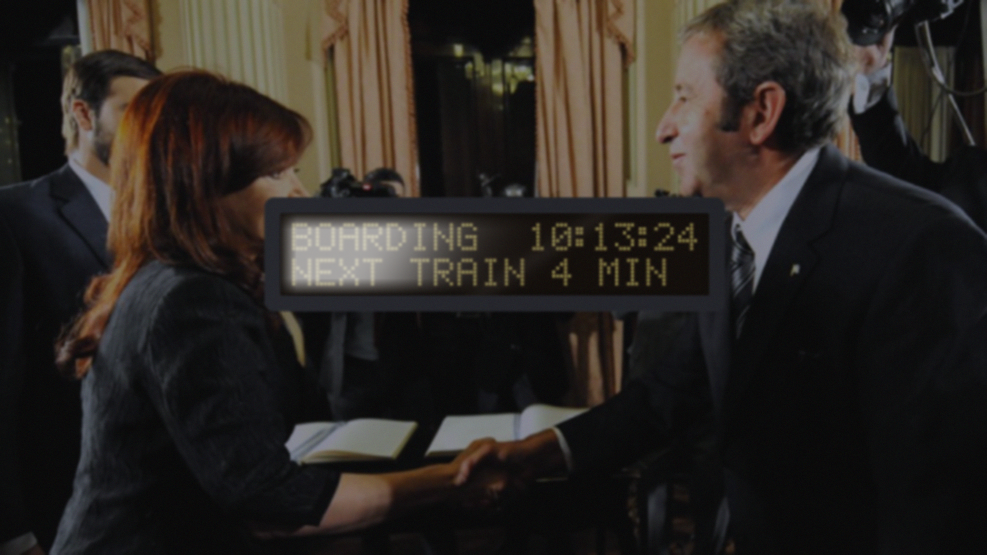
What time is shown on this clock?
10:13:24
